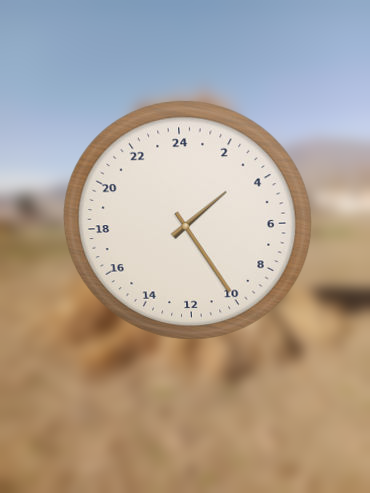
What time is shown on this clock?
3:25
